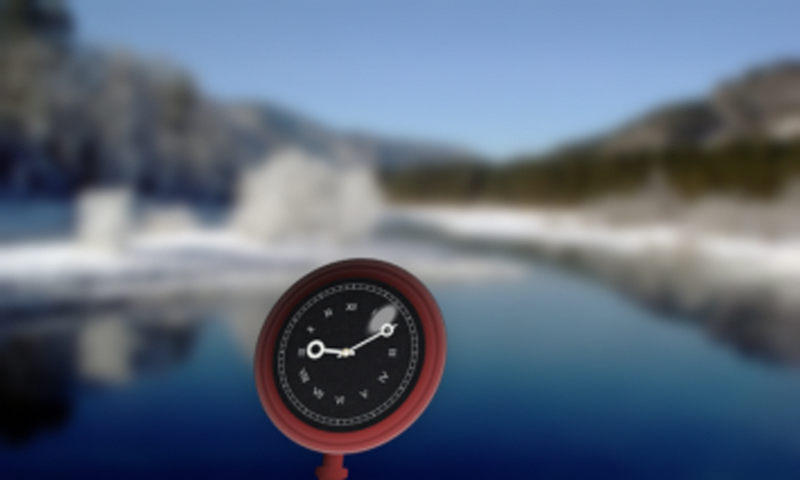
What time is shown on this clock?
9:10
